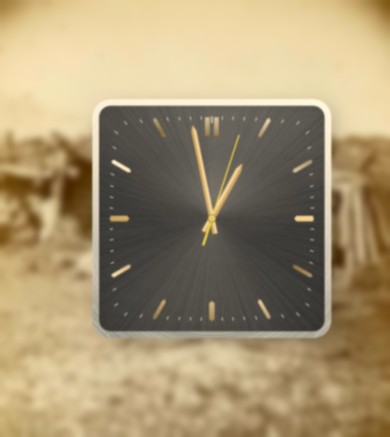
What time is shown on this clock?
12:58:03
